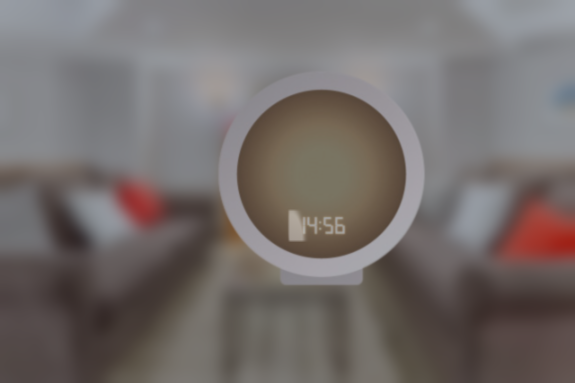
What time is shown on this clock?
14:56
